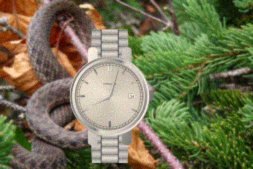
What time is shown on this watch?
8:03
